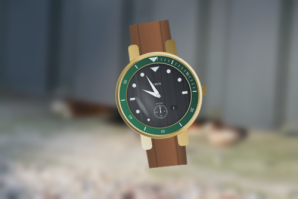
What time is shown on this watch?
9:56
